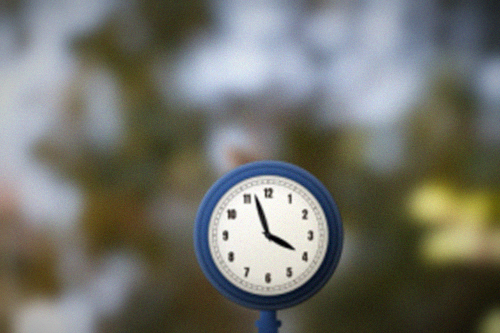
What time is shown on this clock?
3:57
